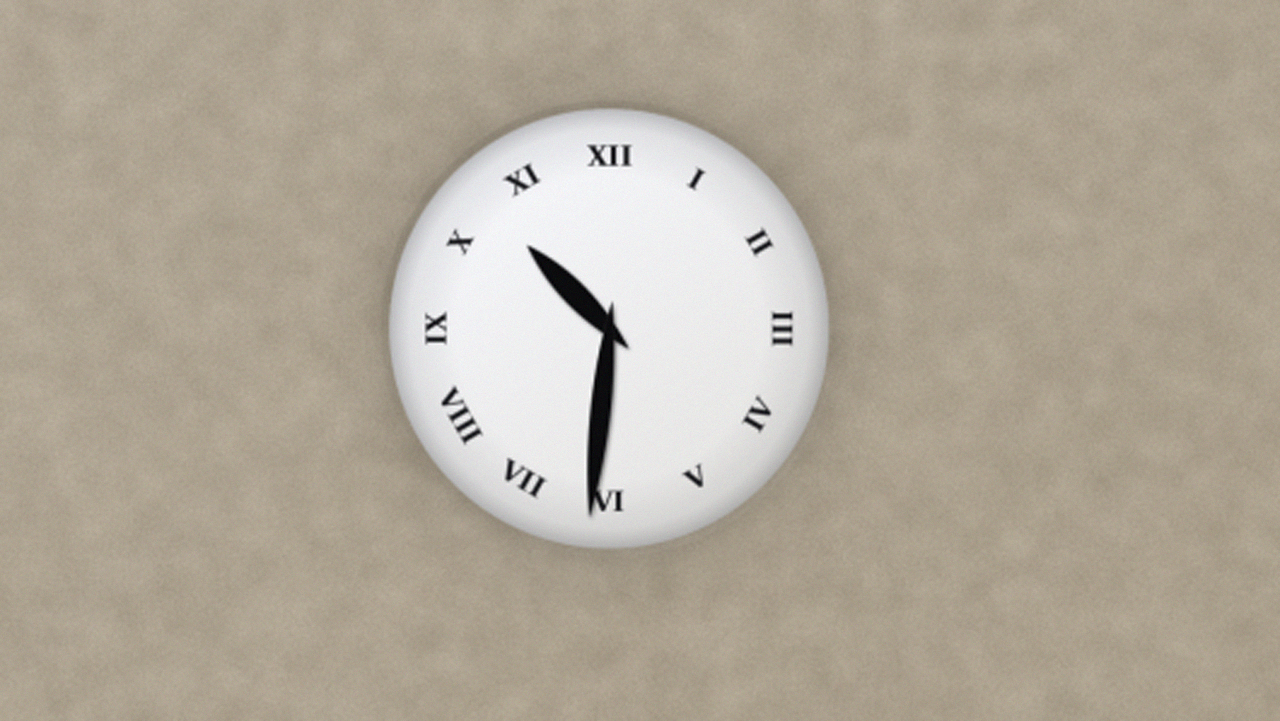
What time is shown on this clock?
10:31
